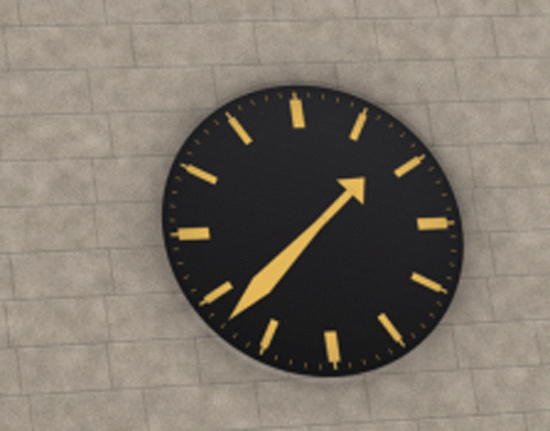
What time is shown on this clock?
1:38
